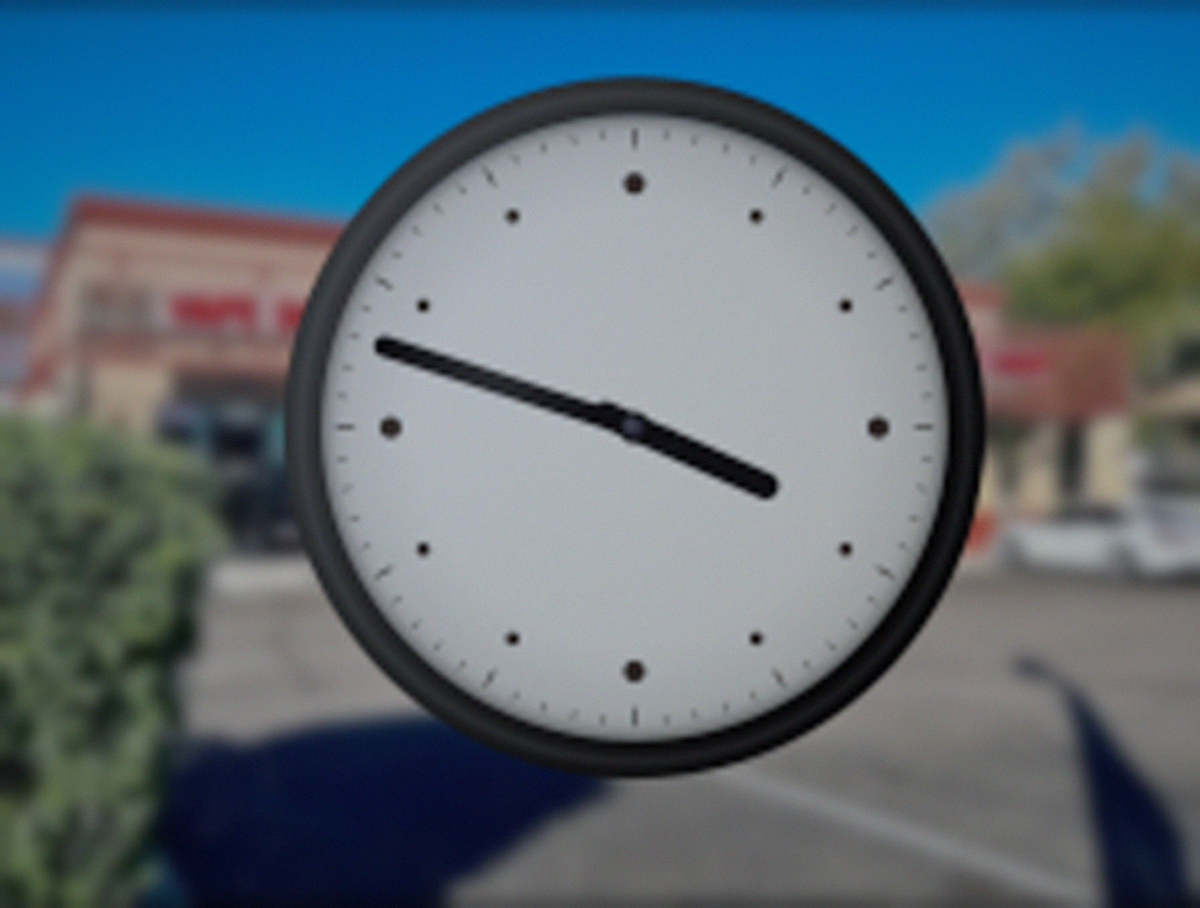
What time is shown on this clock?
3:48
